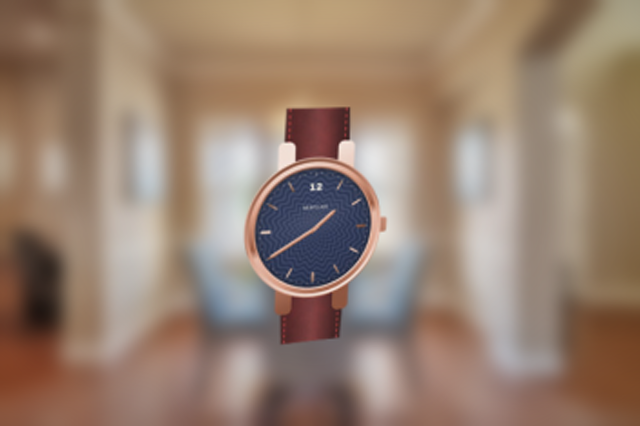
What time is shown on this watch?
1:40
